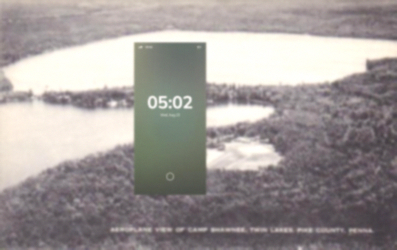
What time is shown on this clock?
5:02
